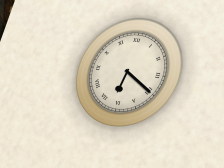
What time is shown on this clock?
6:20
